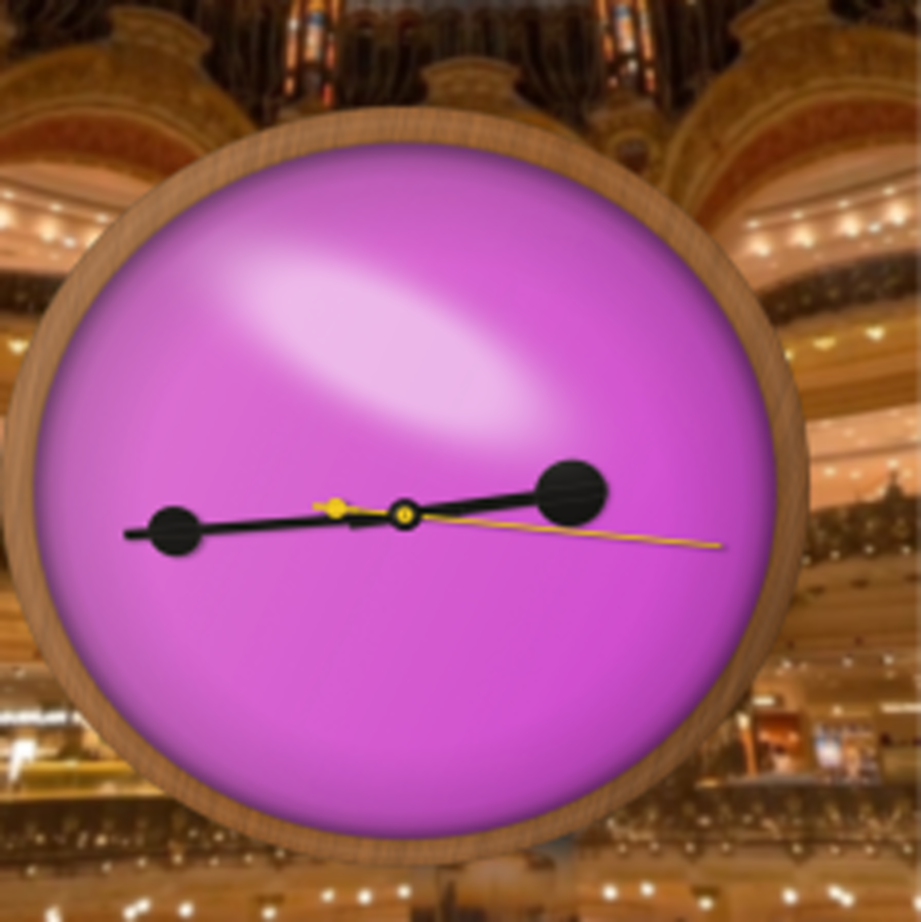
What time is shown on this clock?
2:44:16
